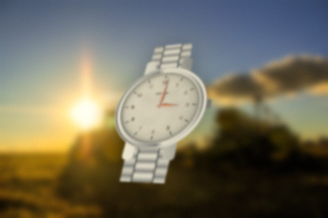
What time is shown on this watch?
3:01
